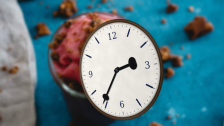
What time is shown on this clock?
2:36
